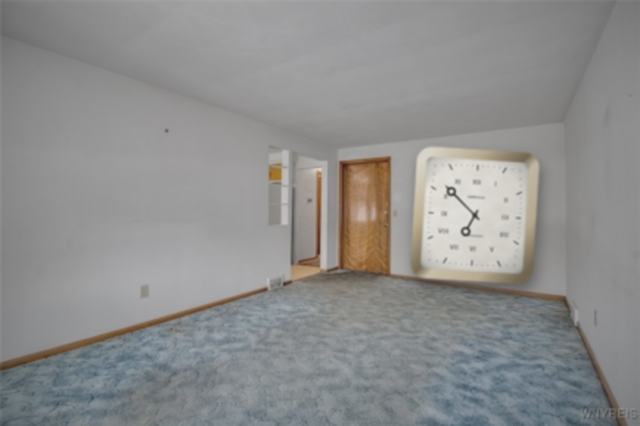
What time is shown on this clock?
6:52
